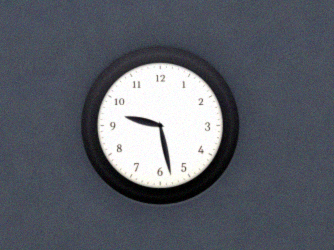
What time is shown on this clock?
9:28
